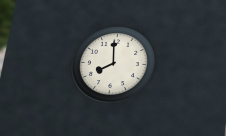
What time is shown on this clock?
7:59
